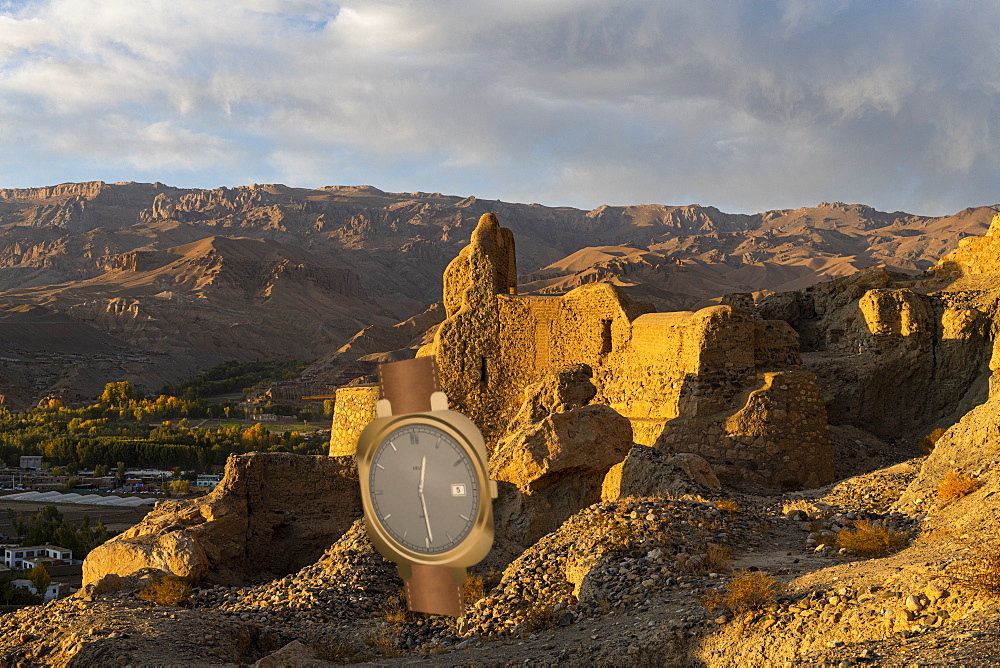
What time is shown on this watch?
12:29
